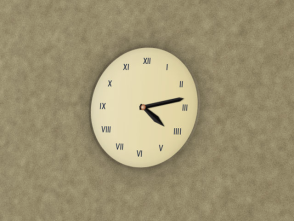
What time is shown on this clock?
4:13
